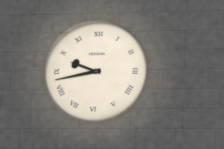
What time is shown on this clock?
9:43
